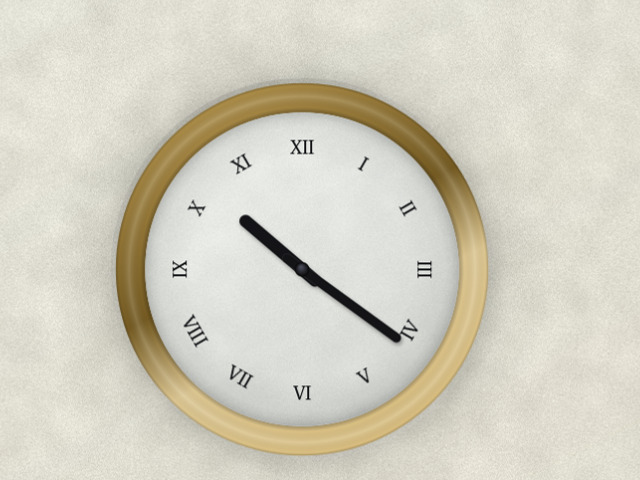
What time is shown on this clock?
10:21
